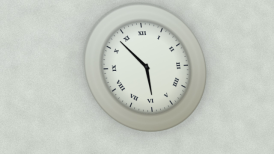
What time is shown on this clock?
5:53
